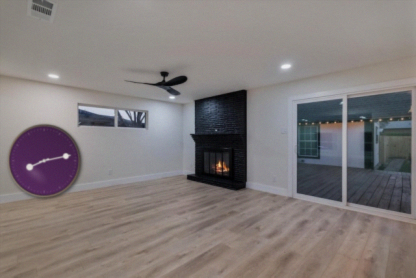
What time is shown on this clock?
8:13
